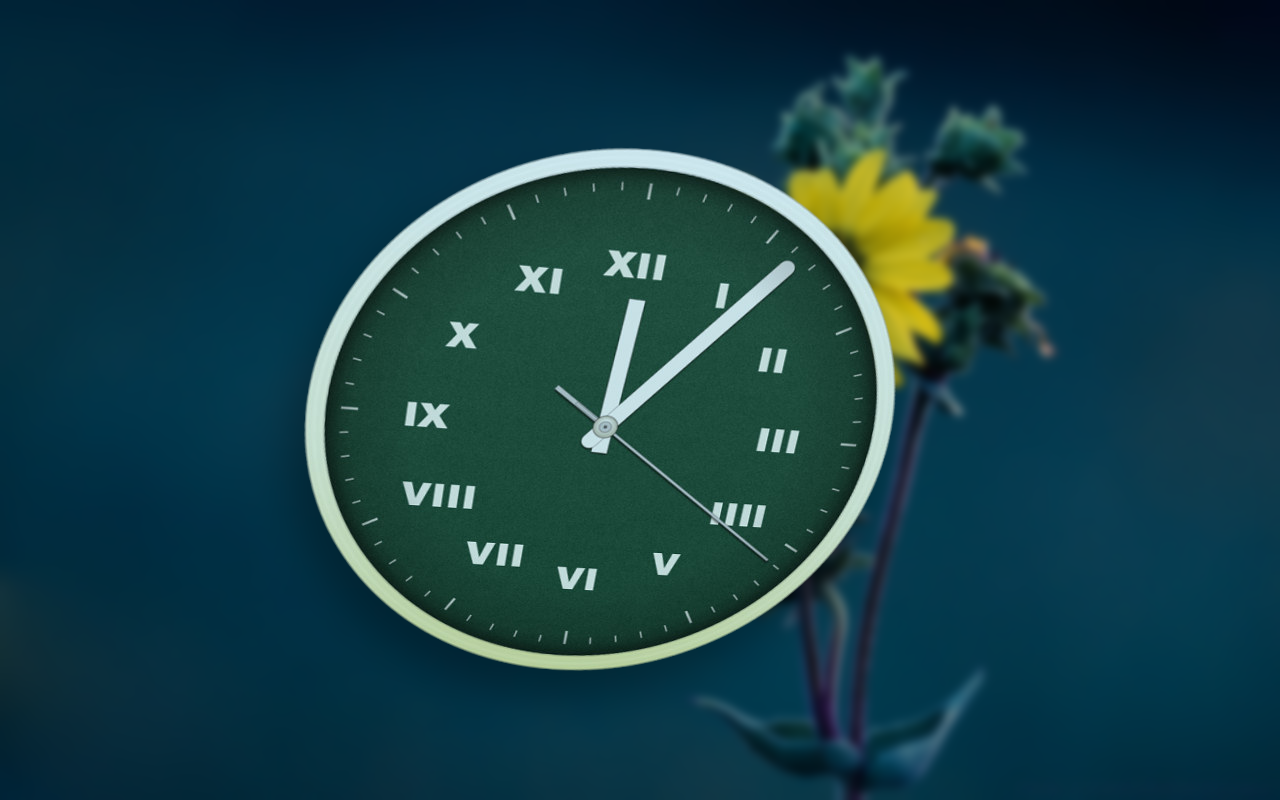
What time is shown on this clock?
12:06:21
